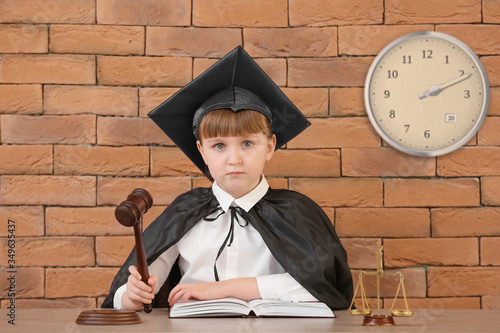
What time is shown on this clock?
2:11
